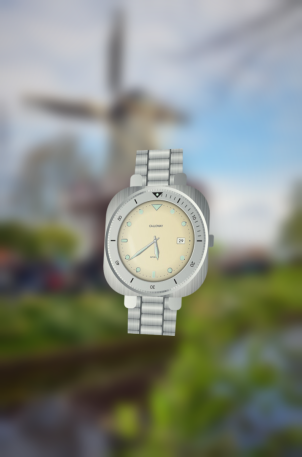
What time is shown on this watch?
5:39
